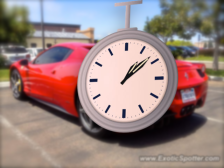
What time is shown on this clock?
1:08
